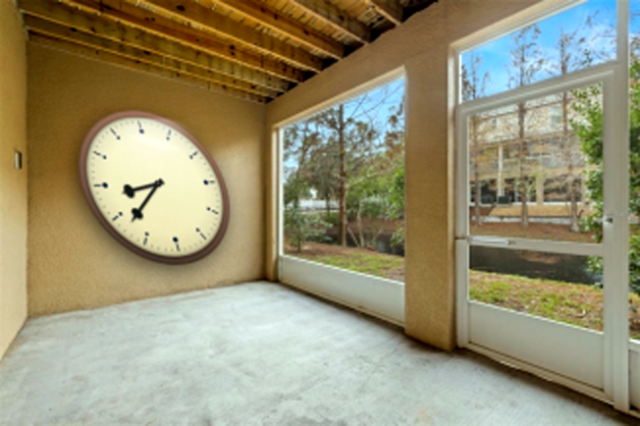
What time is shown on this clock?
8:38
